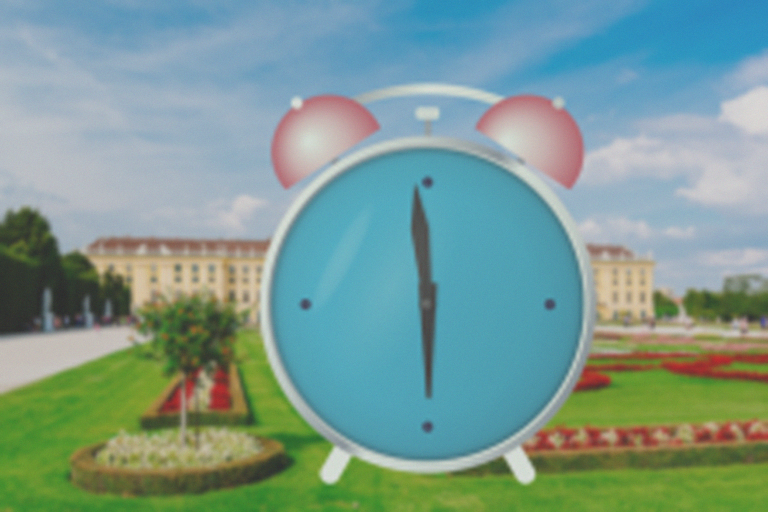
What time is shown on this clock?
5:59
